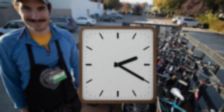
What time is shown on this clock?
2:20
